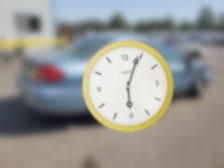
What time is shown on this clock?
6:04
